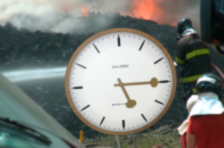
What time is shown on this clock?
5:15
